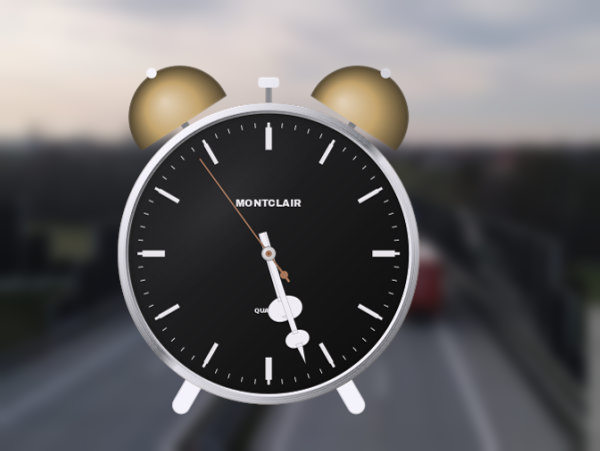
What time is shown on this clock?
5:26:54
